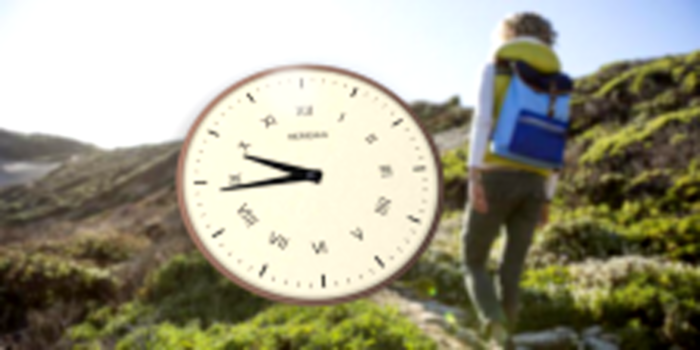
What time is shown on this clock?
9:44
